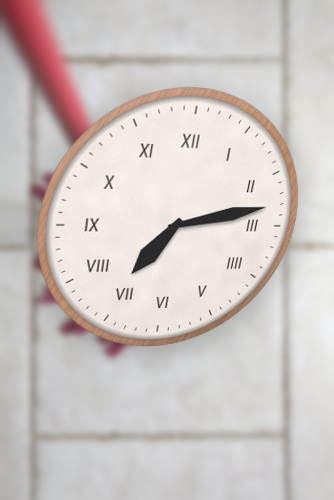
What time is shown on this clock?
7:13
